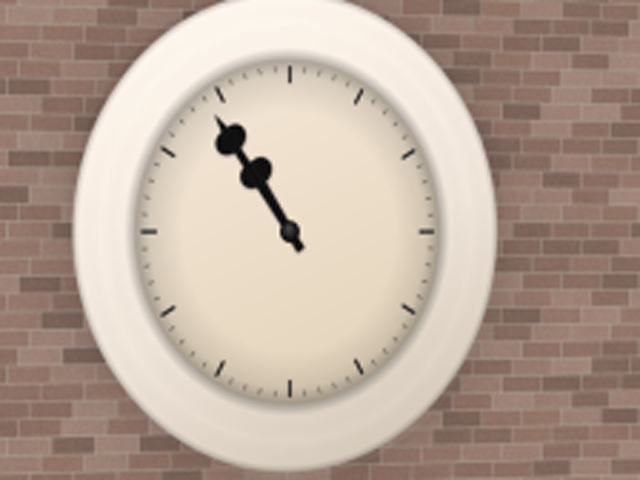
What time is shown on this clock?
10:54
